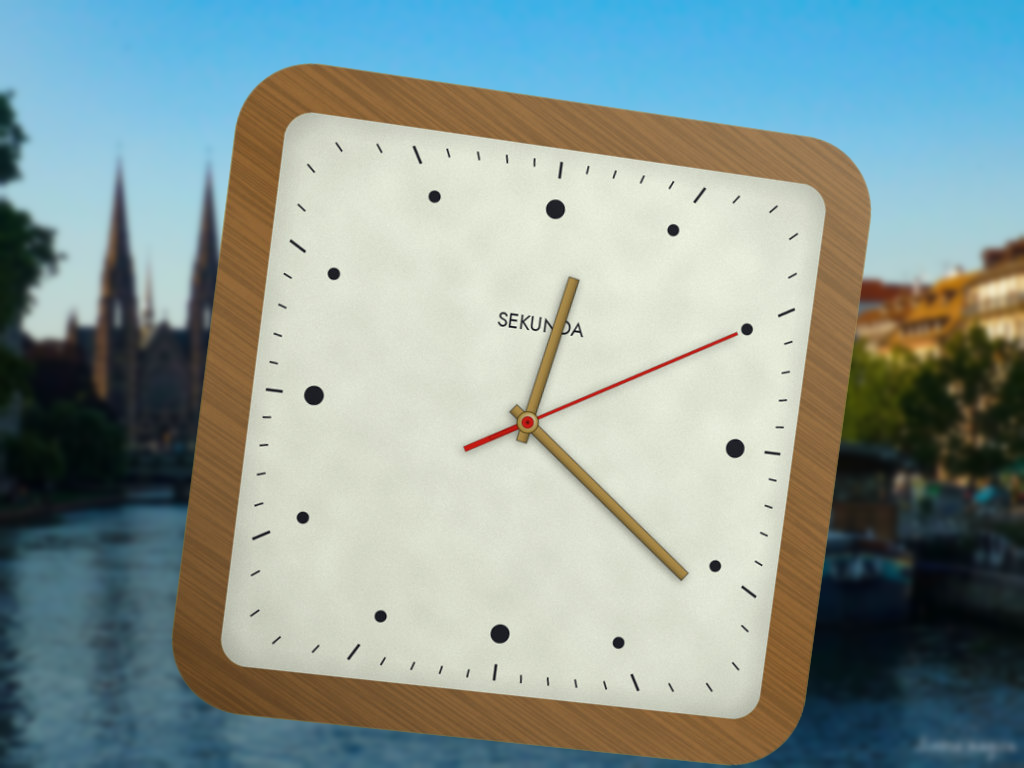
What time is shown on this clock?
12:21:10
